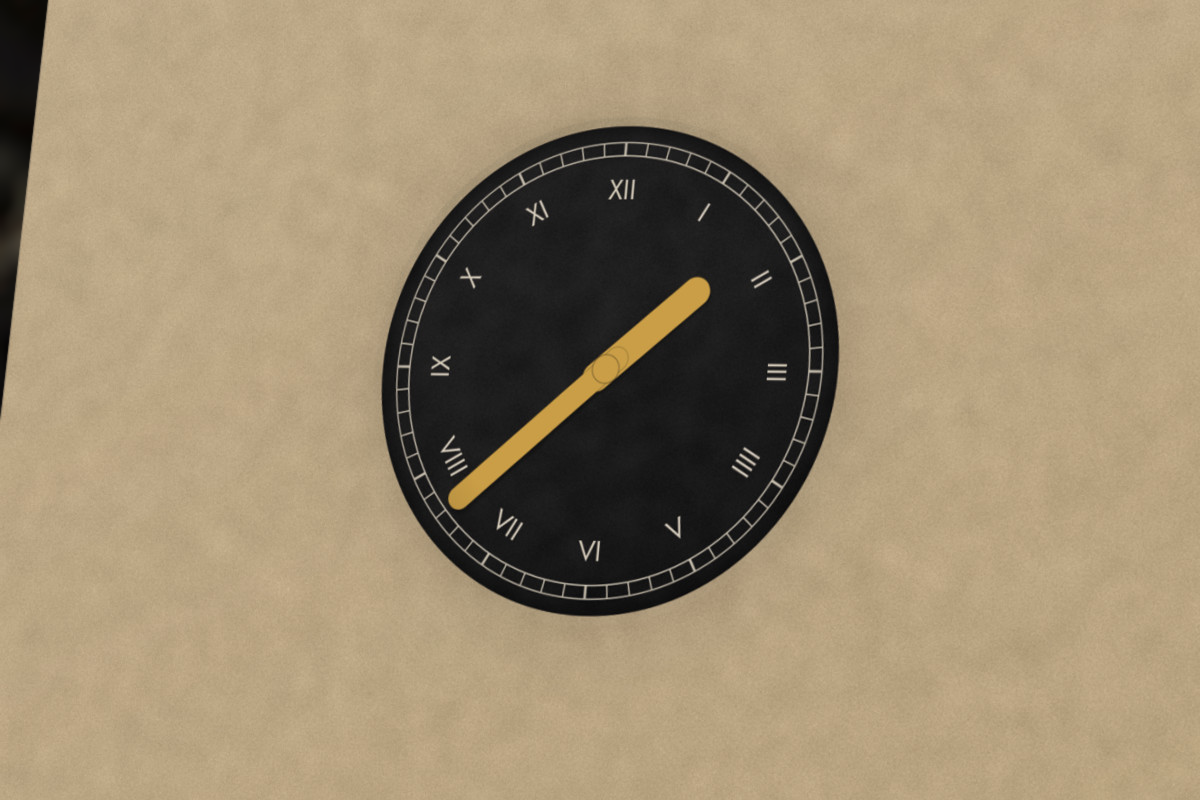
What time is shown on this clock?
1:38
